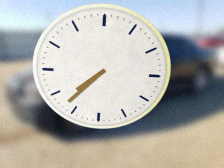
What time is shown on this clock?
7:37
